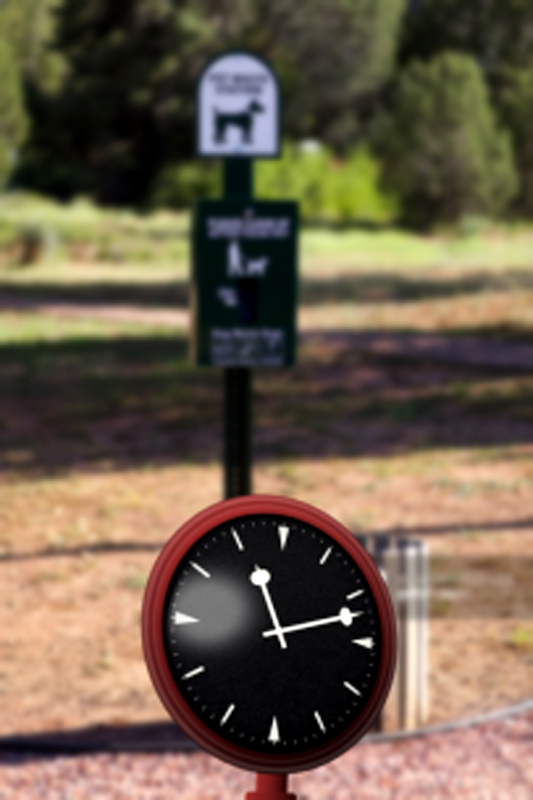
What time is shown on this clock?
11:12
